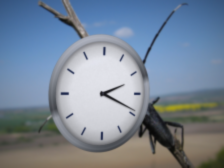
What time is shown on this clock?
2:19
